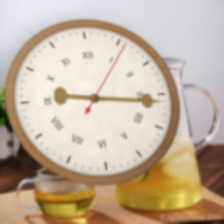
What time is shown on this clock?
9:16:06
